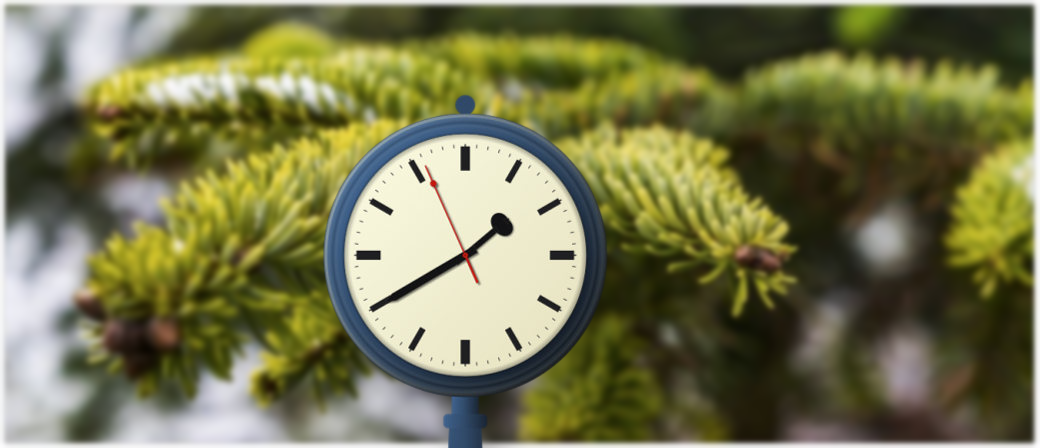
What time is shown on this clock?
1:39:56
